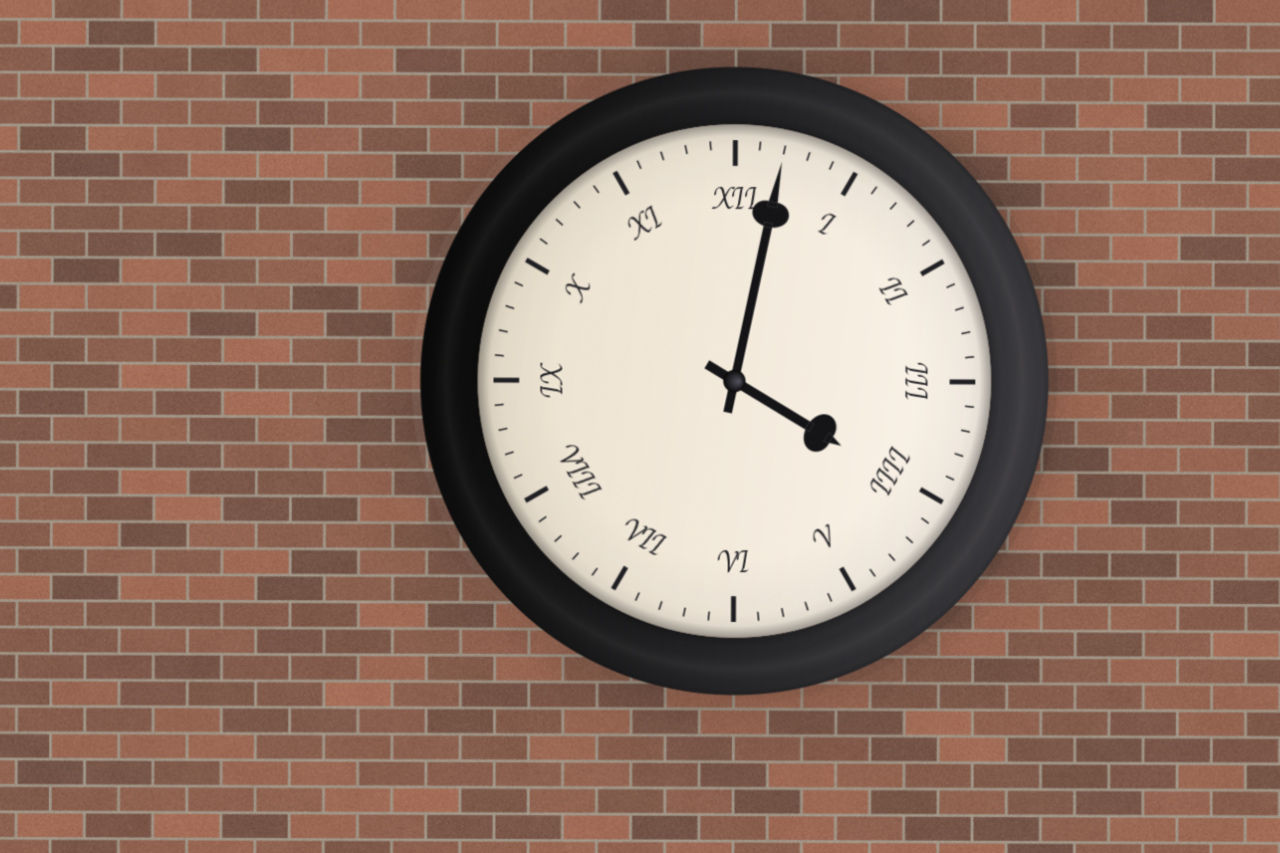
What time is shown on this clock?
4:02
